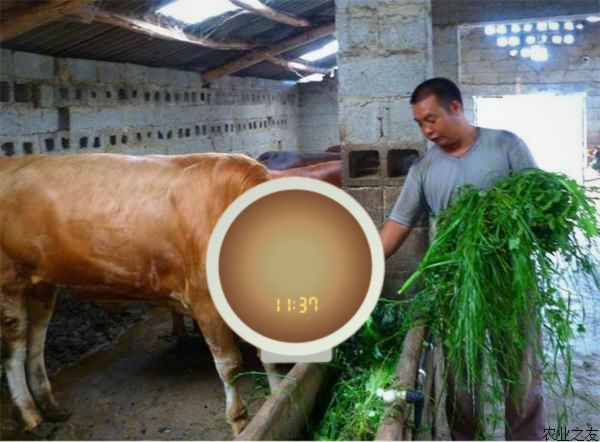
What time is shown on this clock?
11:37
